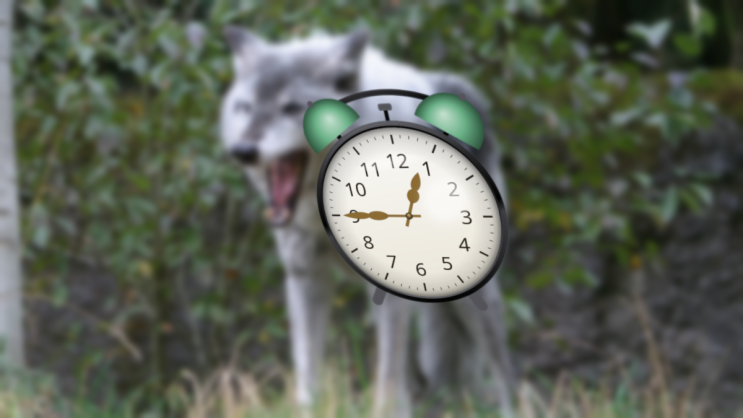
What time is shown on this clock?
12:45
